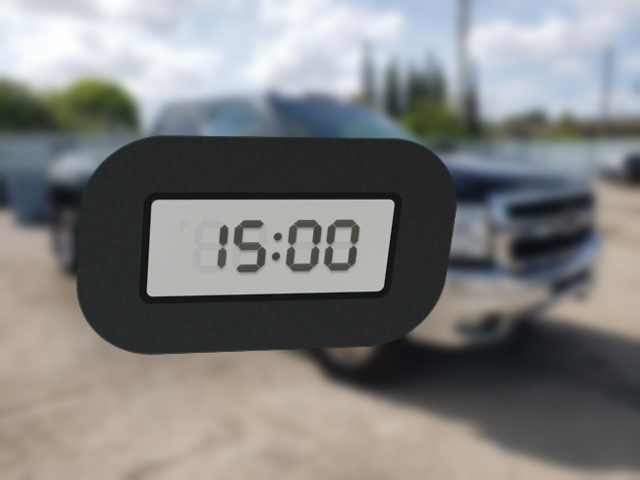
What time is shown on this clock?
15:00
